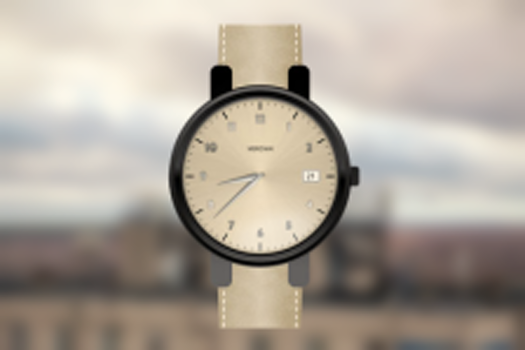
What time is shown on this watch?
8:38
